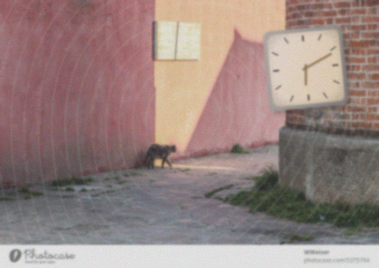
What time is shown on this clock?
6:11
